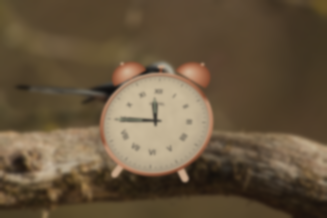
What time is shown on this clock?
11:45
